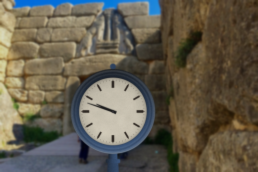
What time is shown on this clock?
9:48
